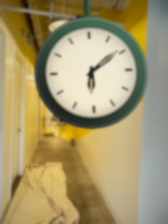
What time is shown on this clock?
6:09
